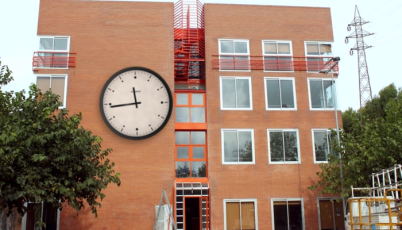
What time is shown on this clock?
11:44
